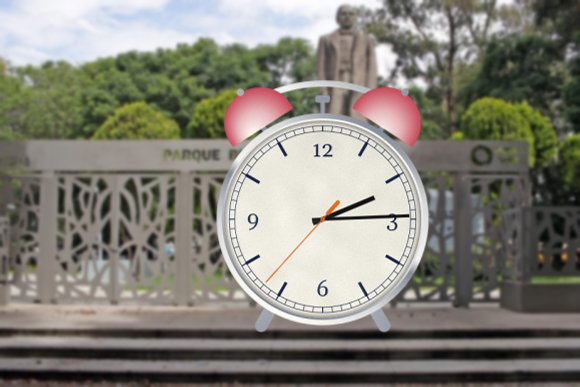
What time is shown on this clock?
2:14:37
